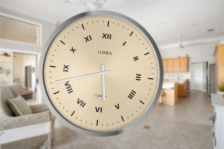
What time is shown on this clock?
5:42
